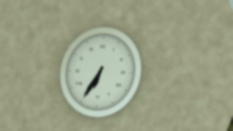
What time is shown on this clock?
6:35
